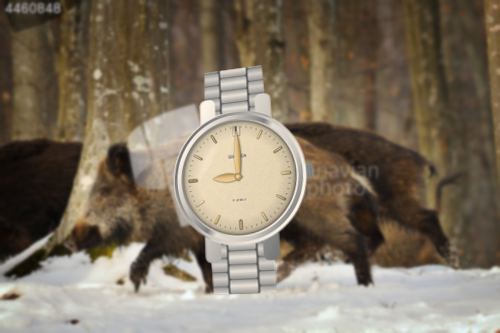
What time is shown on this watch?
9:00
